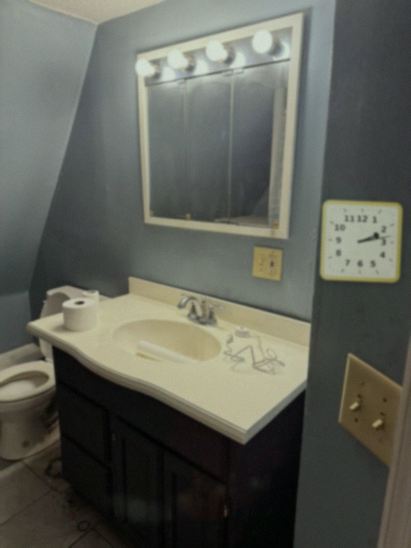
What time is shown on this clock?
2:13
